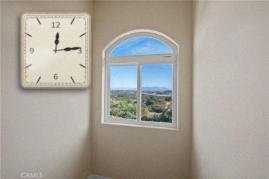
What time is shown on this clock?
12:14
